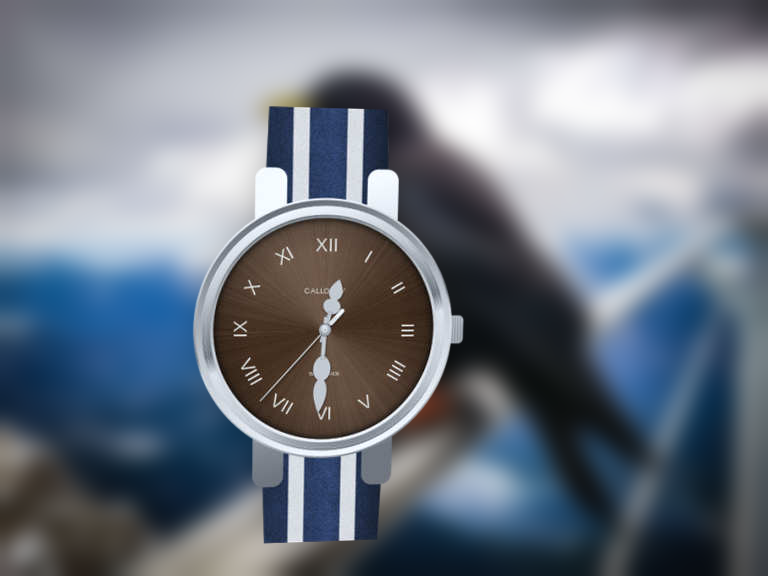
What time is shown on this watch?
12:30:37
